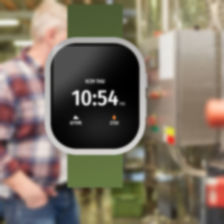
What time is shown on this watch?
10:54
